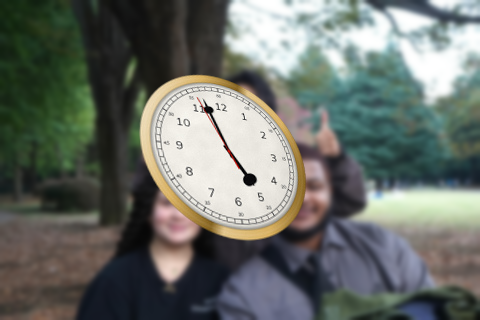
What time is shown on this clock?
4:56:56
